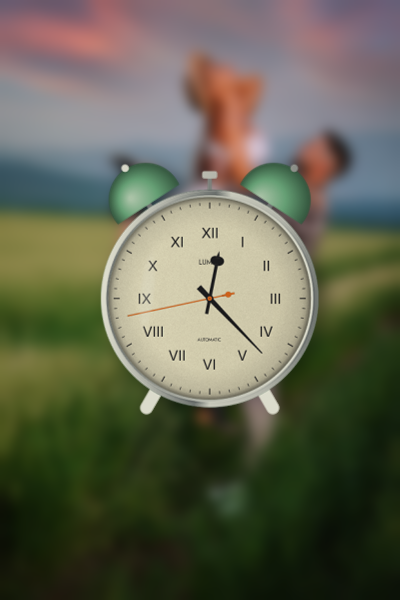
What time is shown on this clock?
12:22:43
